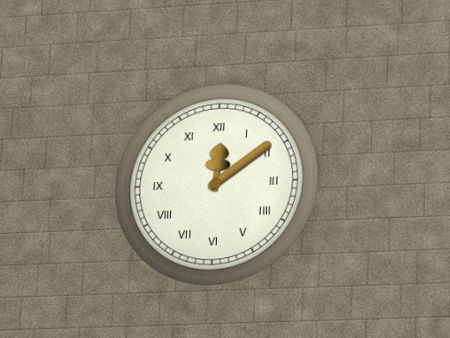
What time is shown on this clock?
12:09
